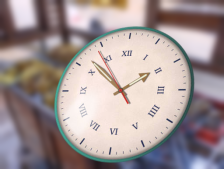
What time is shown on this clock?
1:51:54
